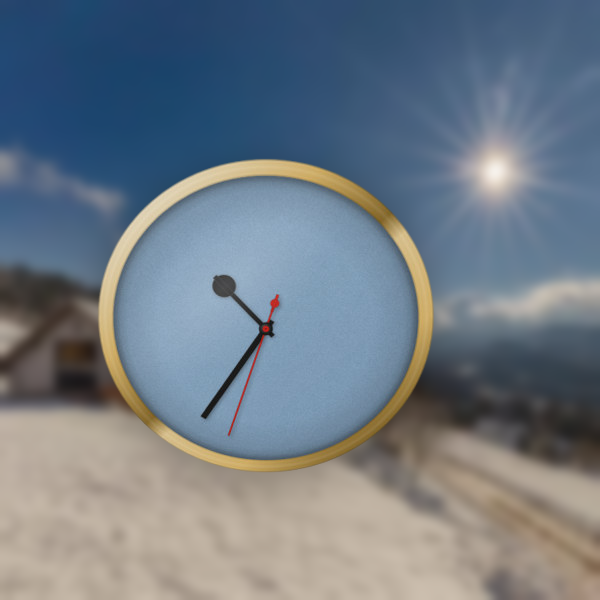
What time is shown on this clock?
10:35:33
